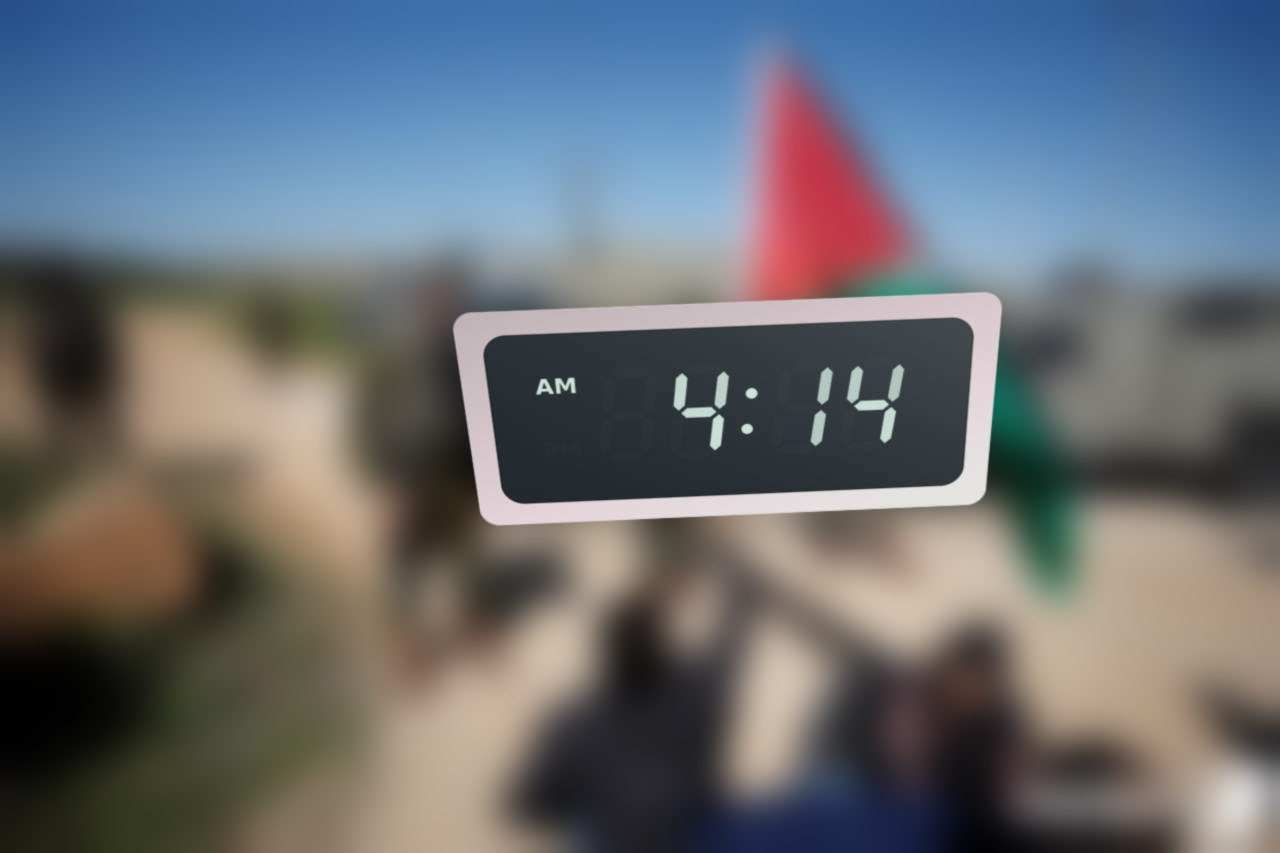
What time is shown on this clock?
4:14
